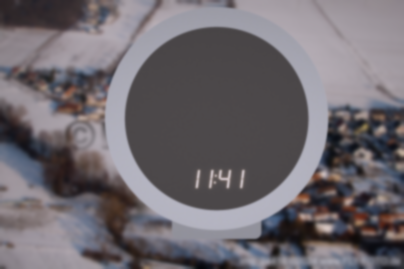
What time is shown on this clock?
11:41
